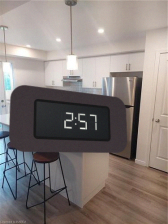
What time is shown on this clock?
2:57
